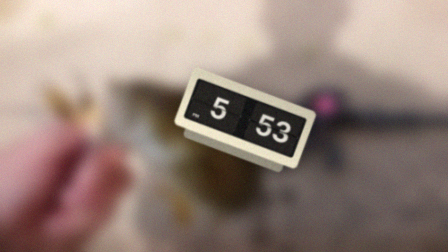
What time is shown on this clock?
5:53
